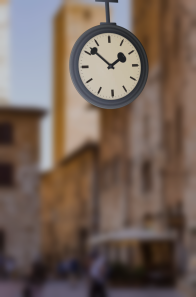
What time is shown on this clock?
1:52
